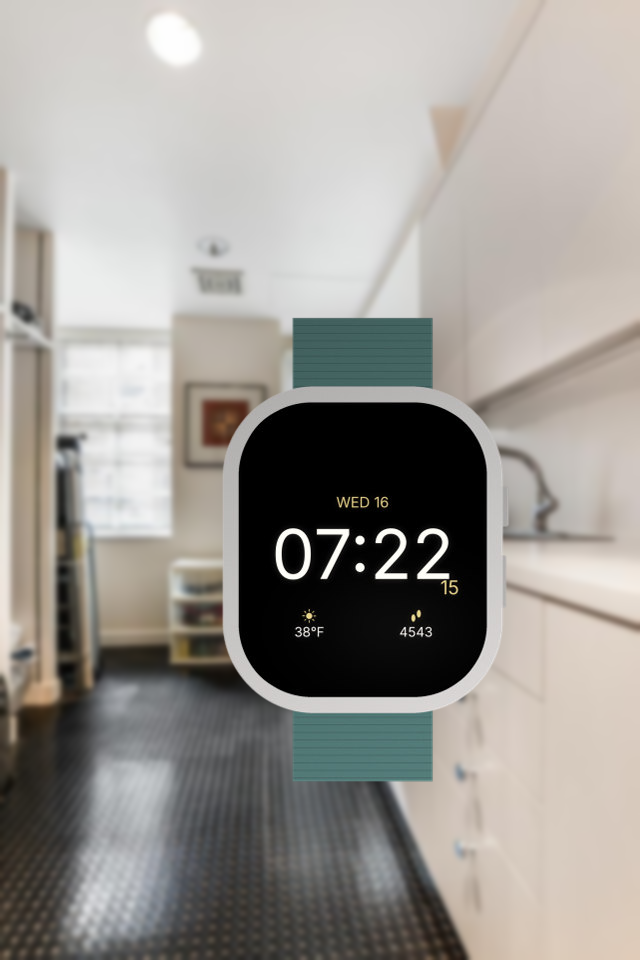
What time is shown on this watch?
7:22:15
